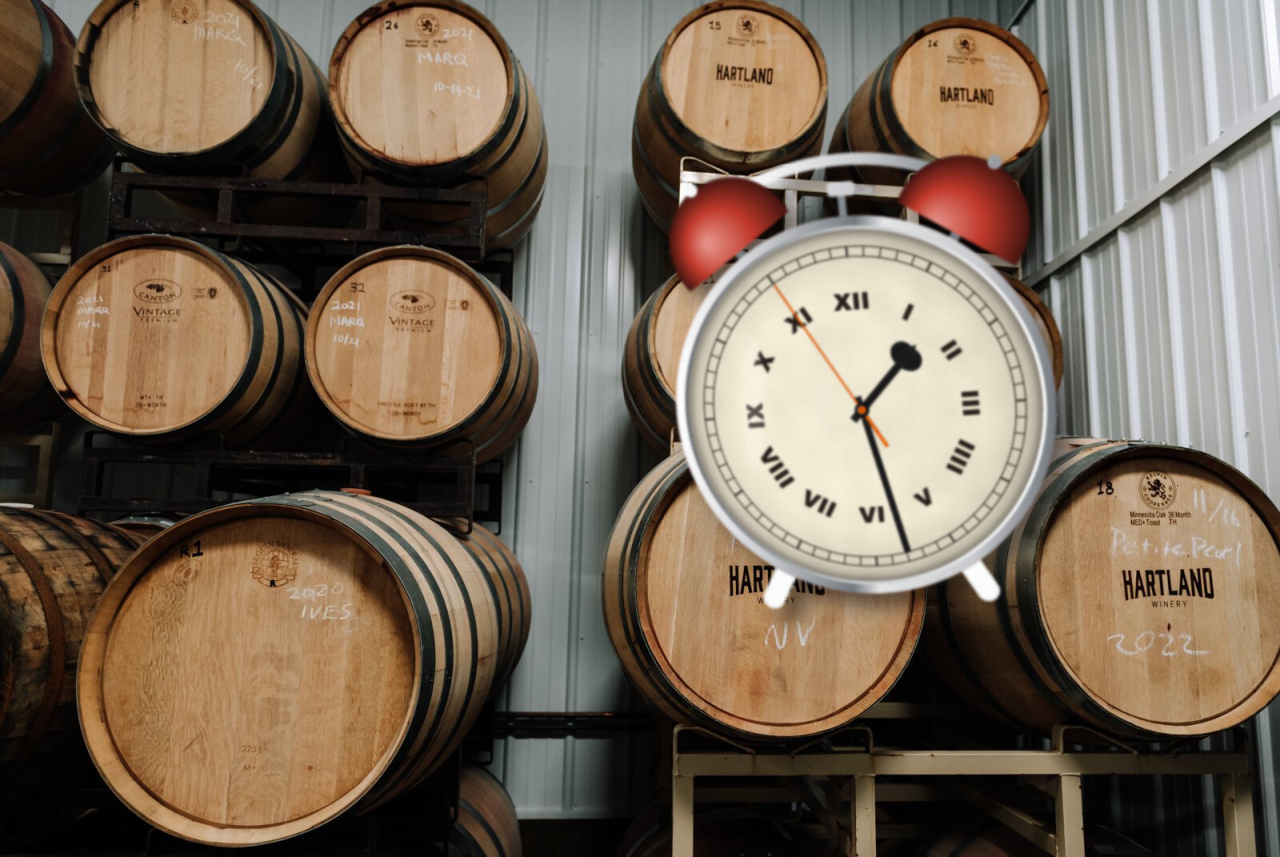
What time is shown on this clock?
1:27:55
